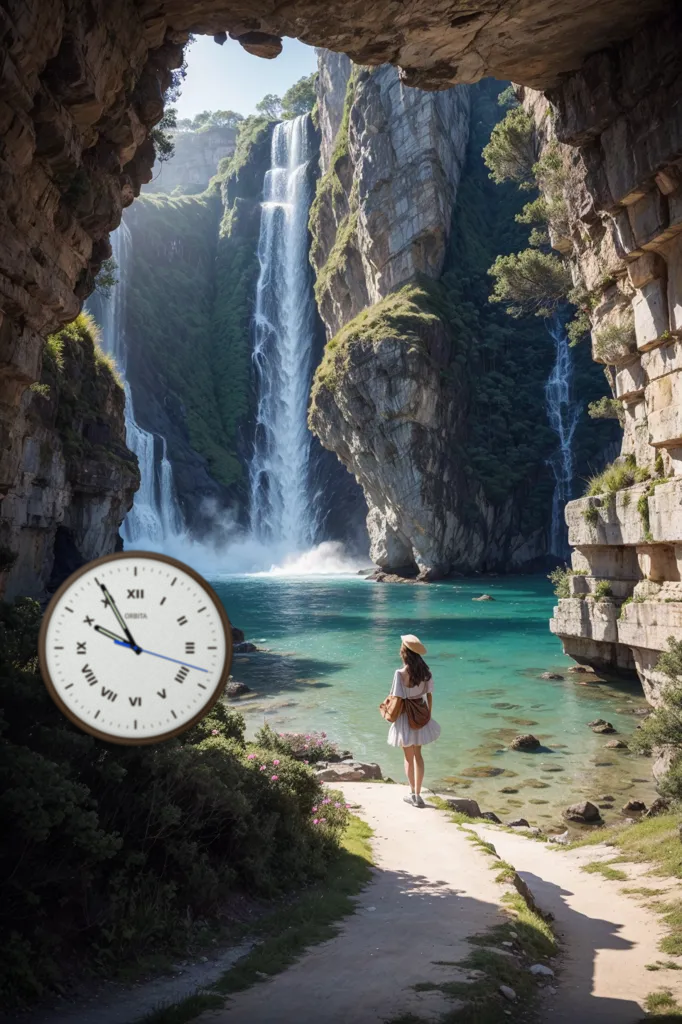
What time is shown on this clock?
9:55:18
